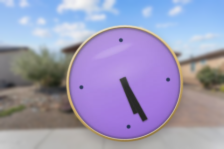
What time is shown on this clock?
5:26
